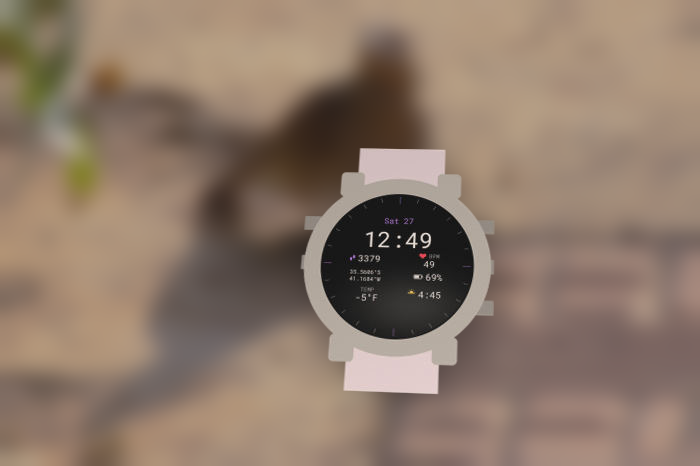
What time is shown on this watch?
12:49
